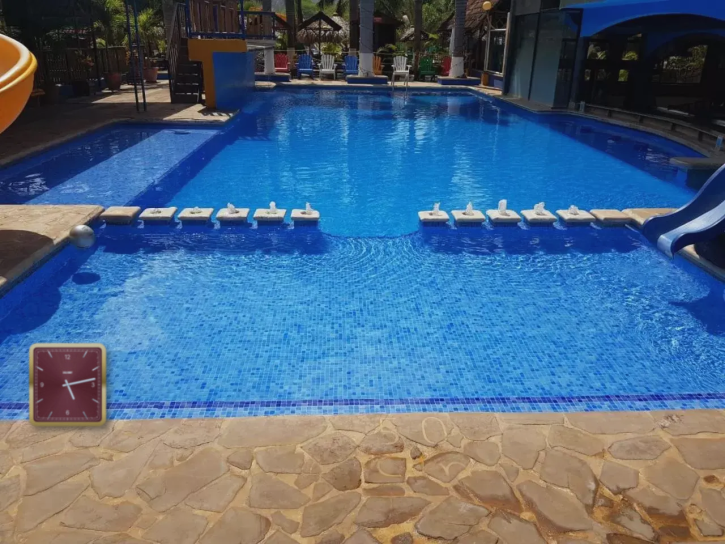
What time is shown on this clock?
5:13
